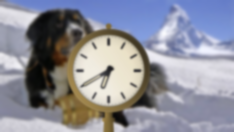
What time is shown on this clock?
6:40
